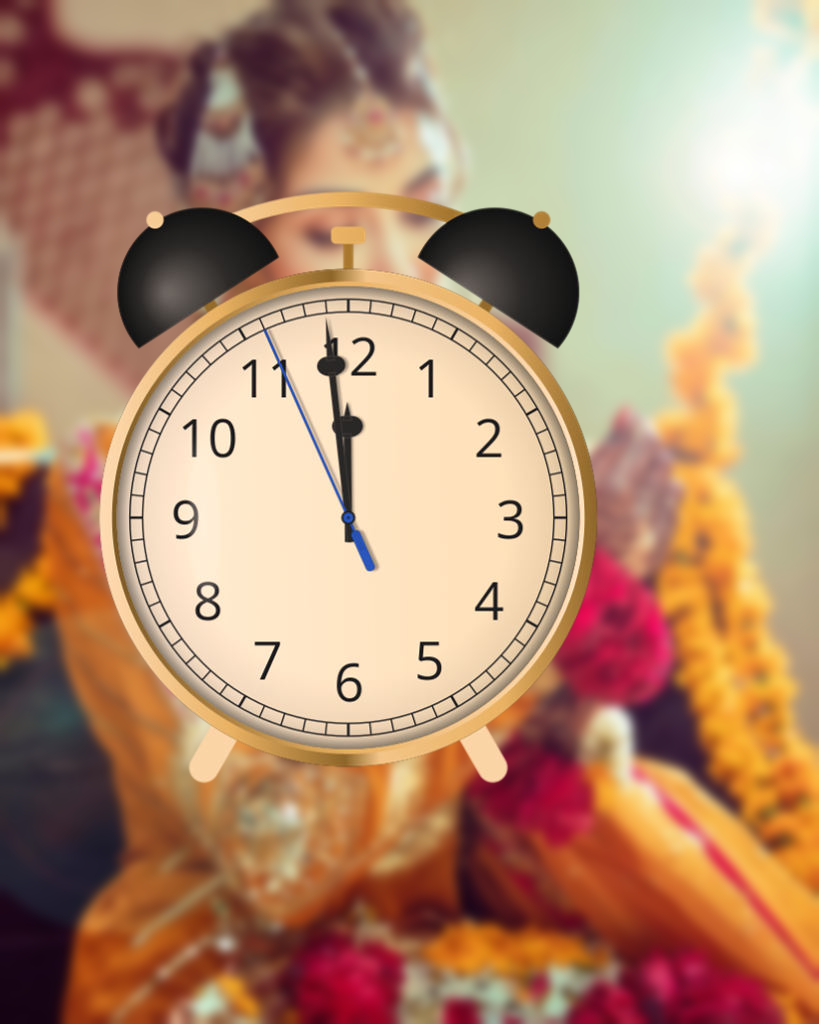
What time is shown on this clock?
11:58:56
